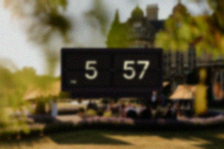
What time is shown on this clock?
5:57
